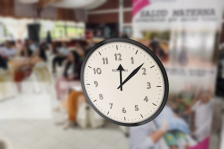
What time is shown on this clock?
12:08
